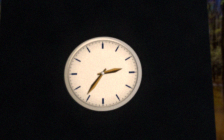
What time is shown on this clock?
2:36
